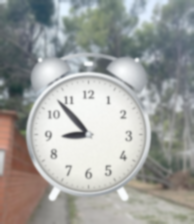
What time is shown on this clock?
8:53
